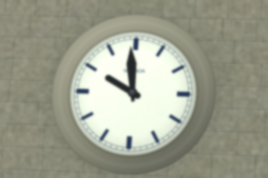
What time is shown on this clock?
9:59
